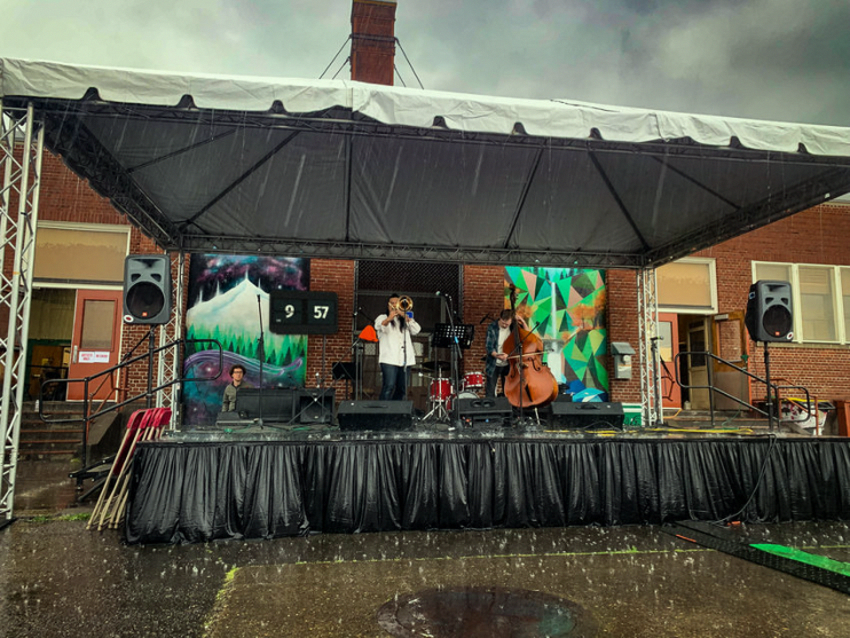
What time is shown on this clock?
9:57
